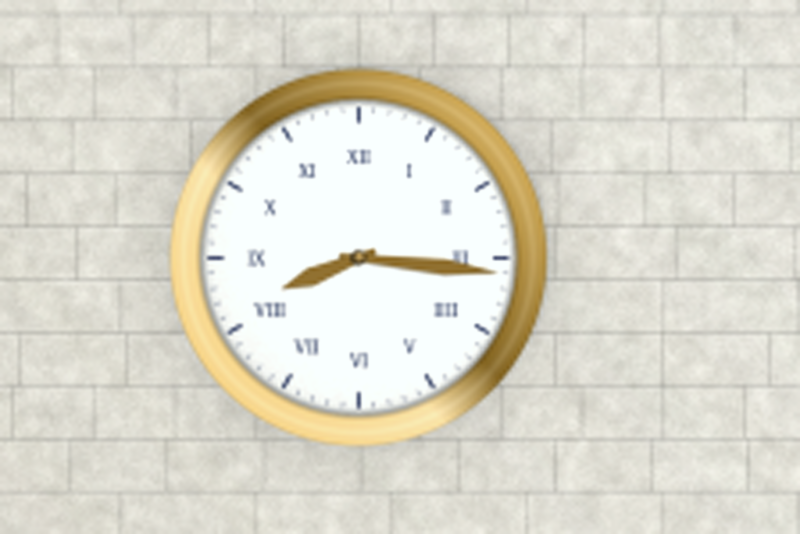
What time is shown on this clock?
8:16
